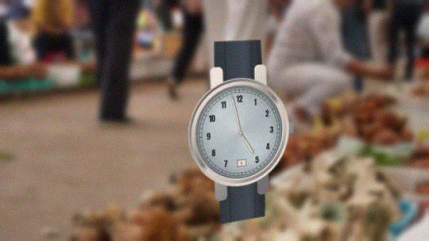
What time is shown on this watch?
4:58
